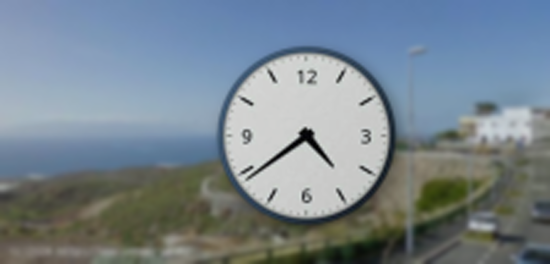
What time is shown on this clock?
4:39
